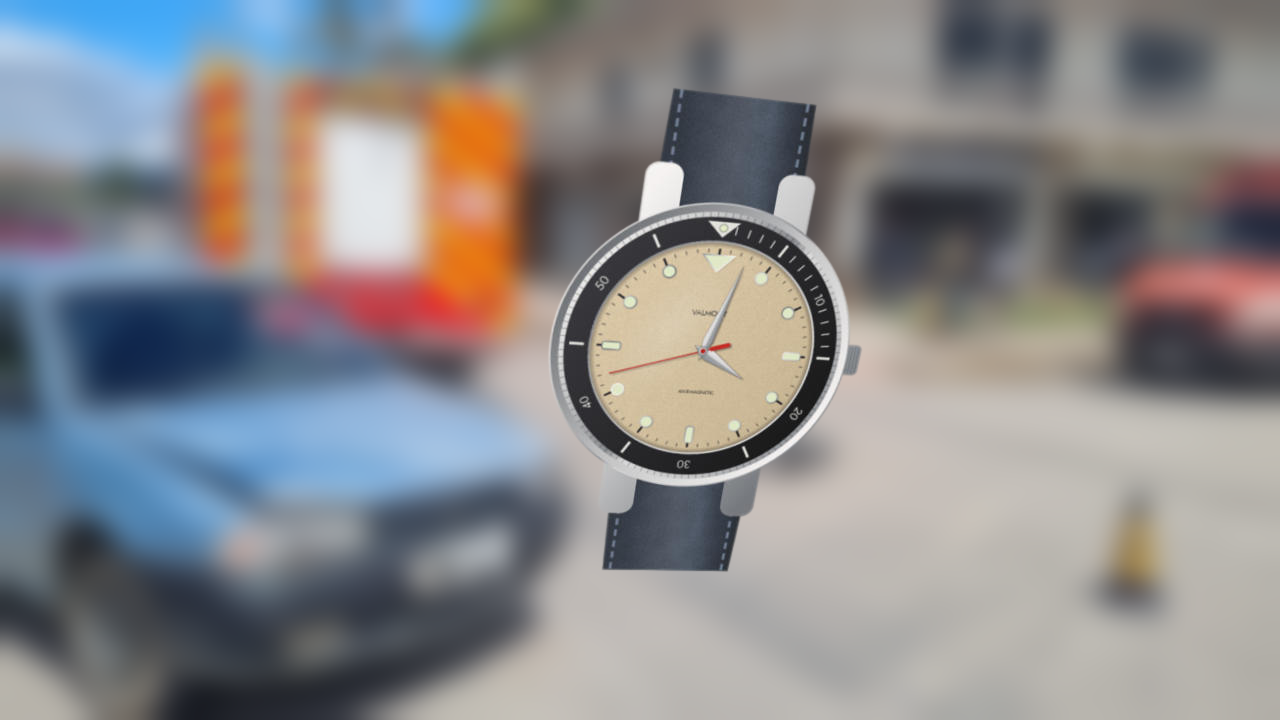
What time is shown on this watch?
4:02:42
